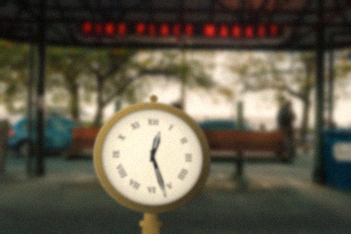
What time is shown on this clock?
12:27
